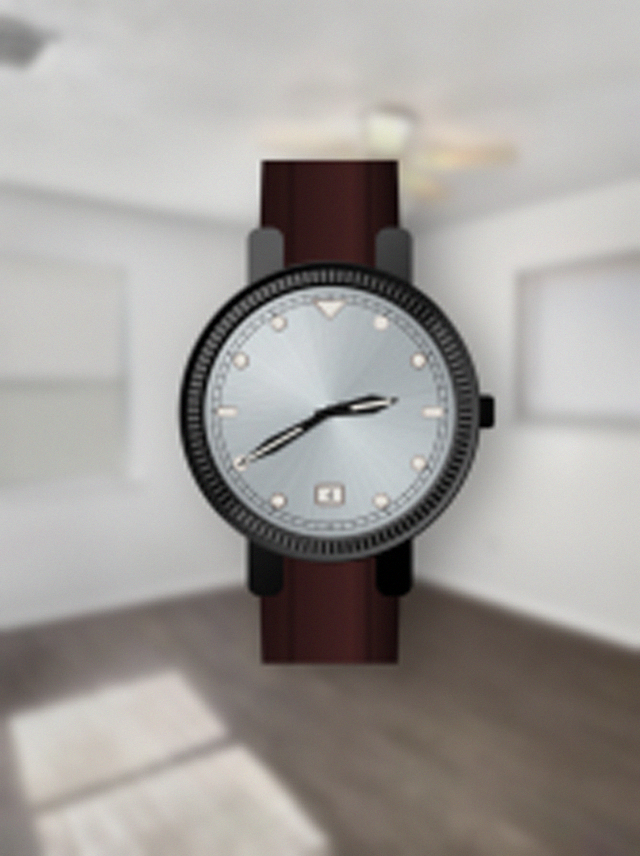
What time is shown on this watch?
2:40
